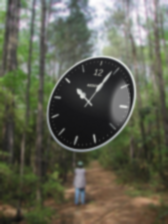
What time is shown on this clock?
10:04
